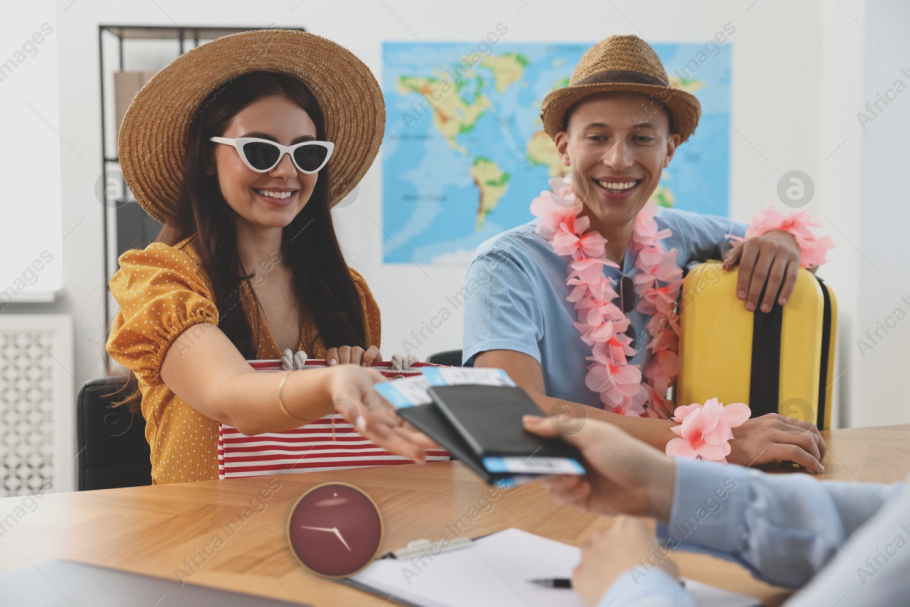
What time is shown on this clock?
4:46
